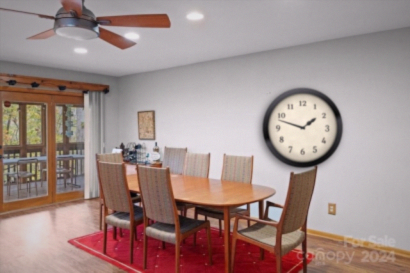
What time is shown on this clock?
1:48
